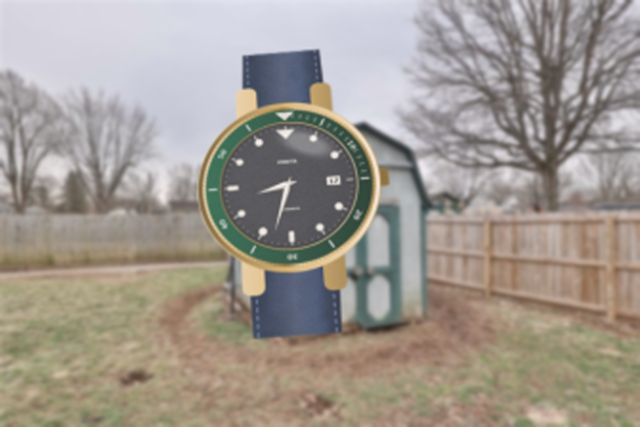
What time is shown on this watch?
8:33
